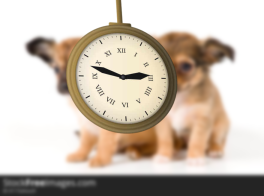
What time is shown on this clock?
2:48
